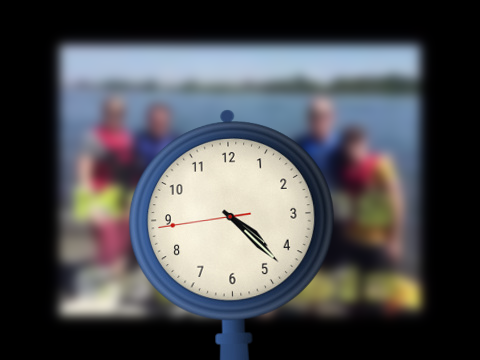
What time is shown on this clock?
4:22:44
